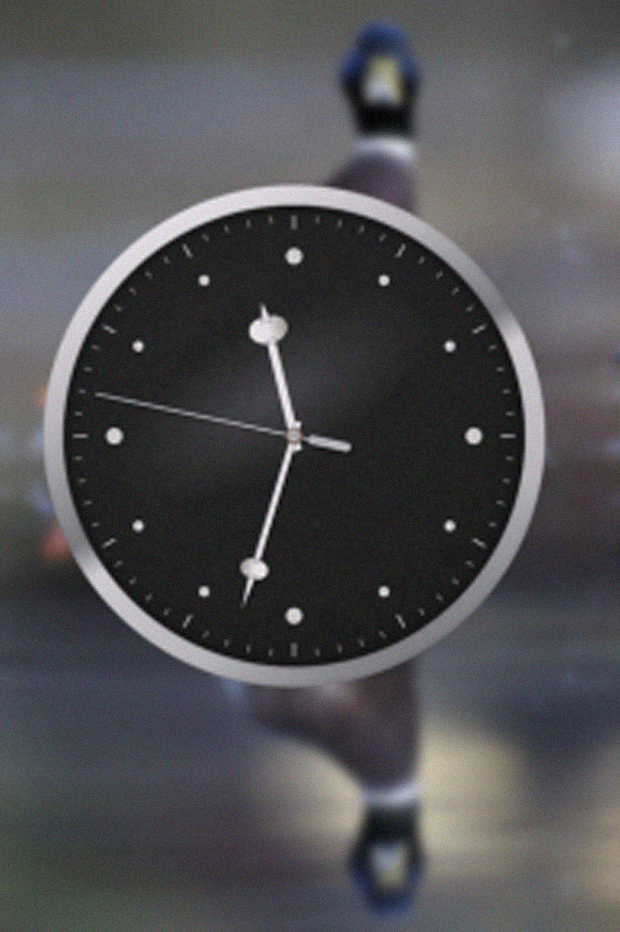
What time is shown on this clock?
11:32:47
